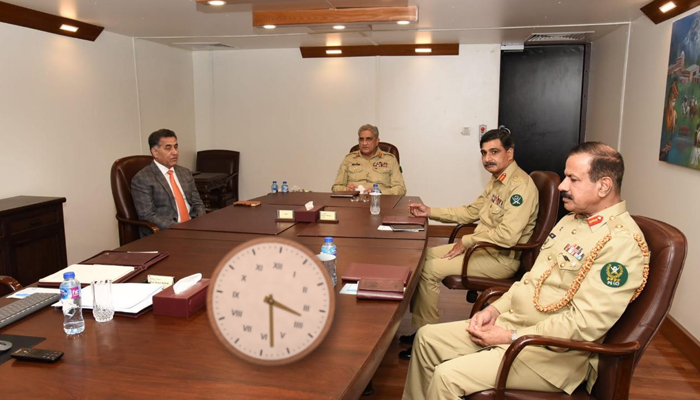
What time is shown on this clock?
3:28
